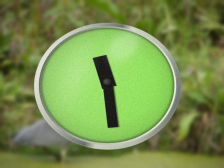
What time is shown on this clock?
11:29
